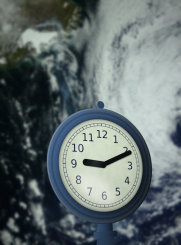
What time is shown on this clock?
9:11
